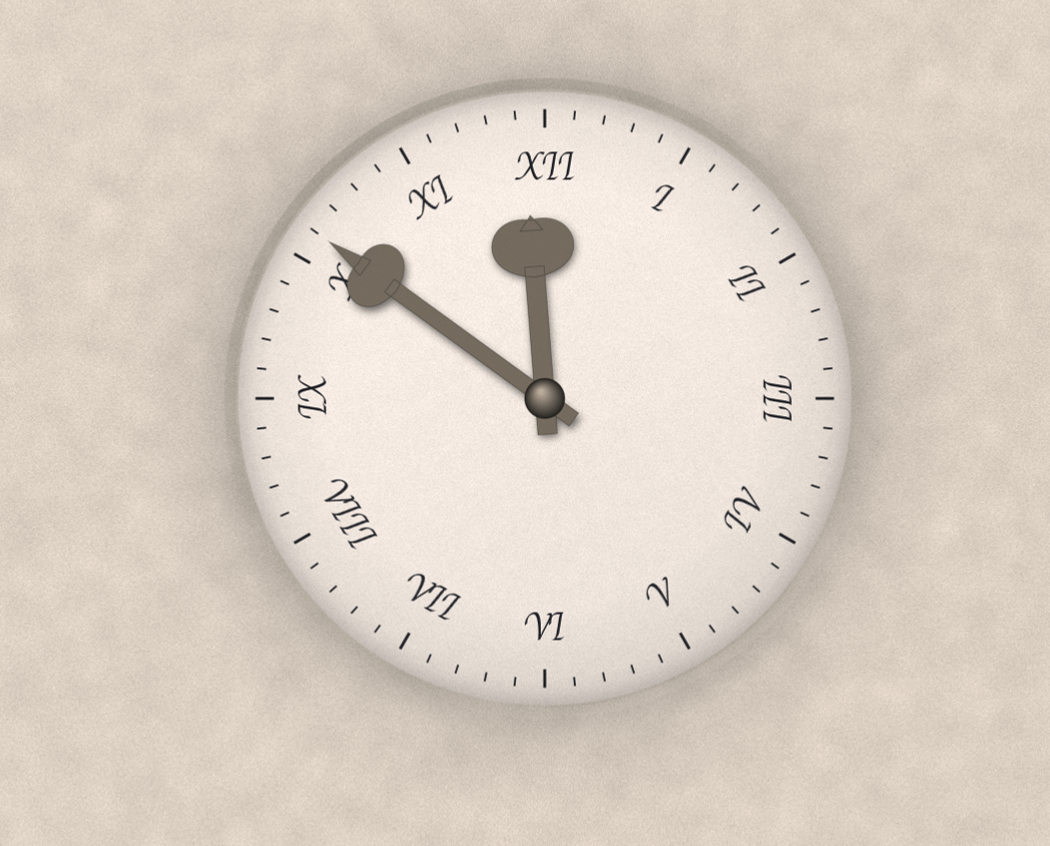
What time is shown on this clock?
11:51
